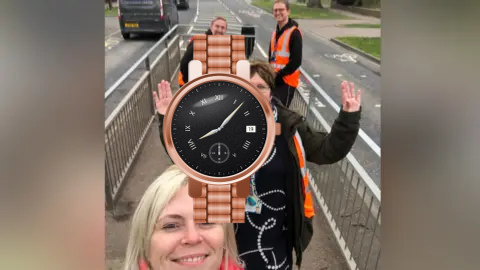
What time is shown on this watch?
8:07
